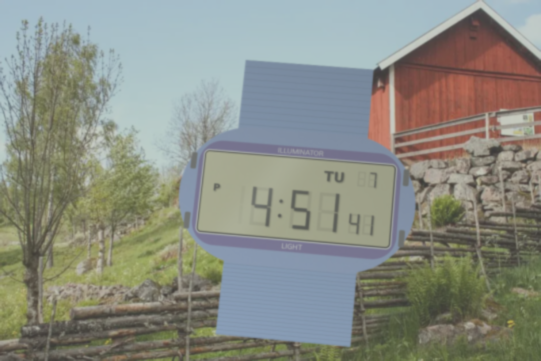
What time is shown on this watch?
4:51:41
